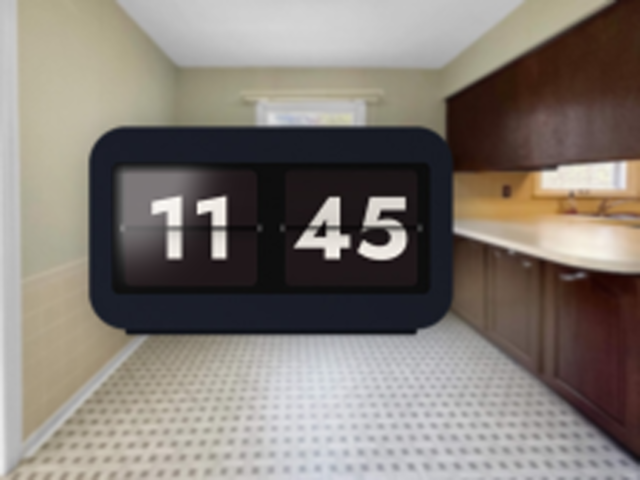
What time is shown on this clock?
11:45
